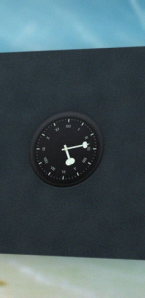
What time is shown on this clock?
5:13
